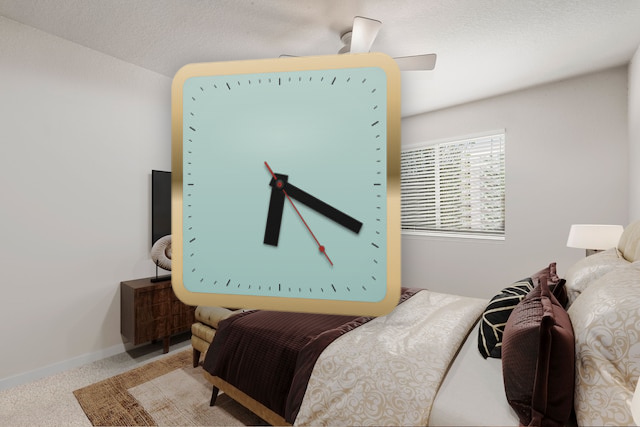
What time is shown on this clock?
6:19:24
